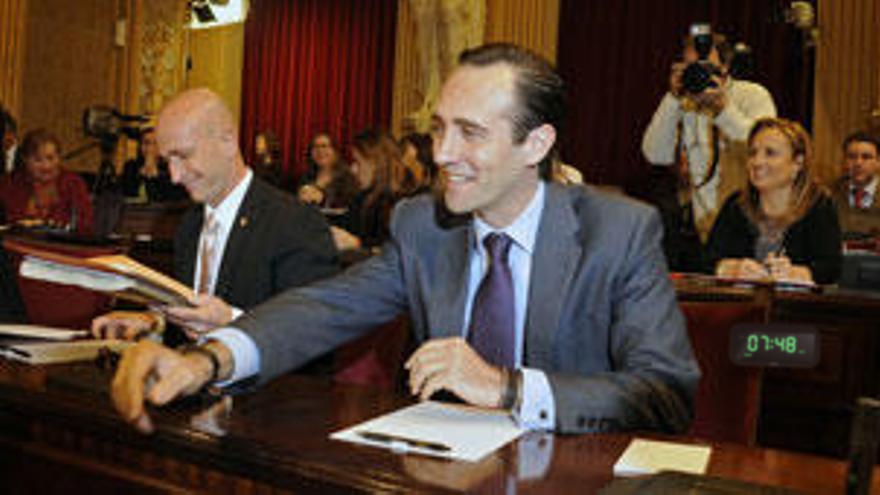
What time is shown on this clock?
7:48
